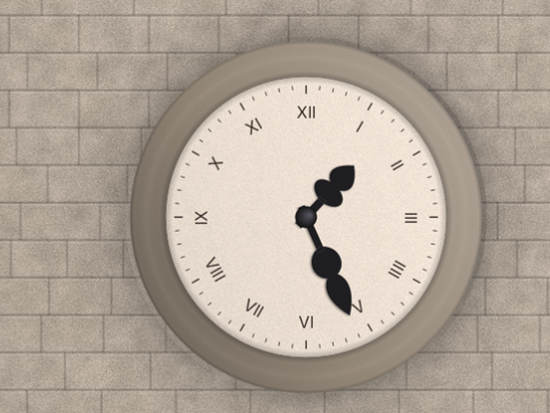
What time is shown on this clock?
1:26
